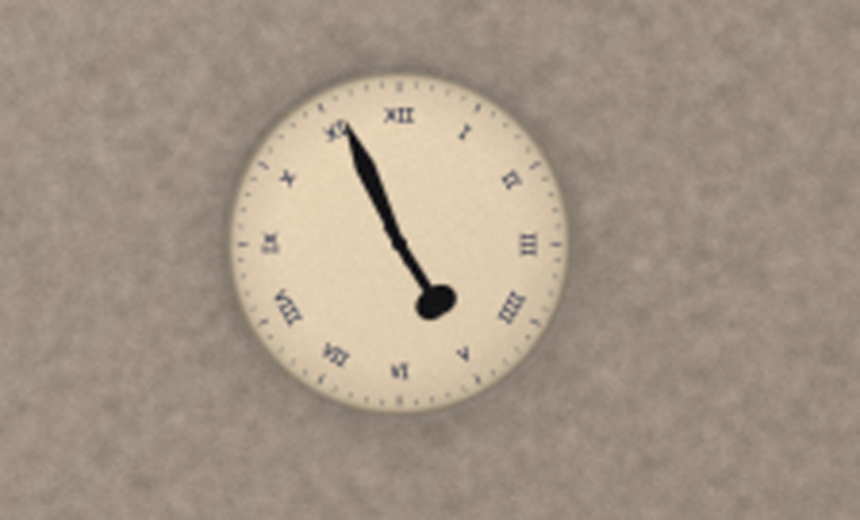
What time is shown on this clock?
4:56
